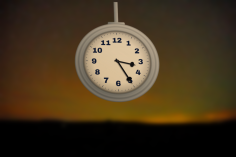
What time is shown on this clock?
3:25
